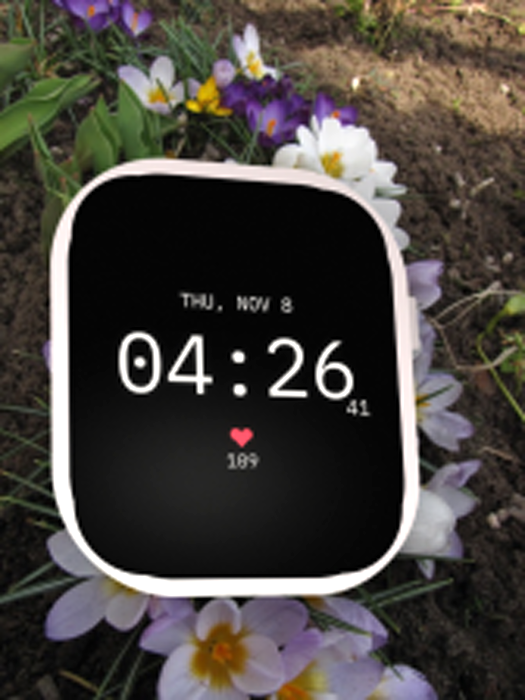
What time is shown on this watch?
4:26:41
